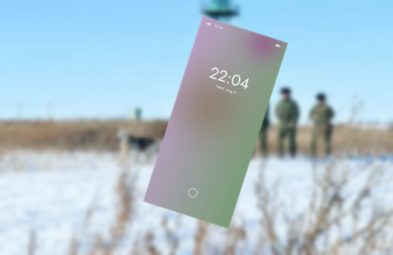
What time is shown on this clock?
22:04
